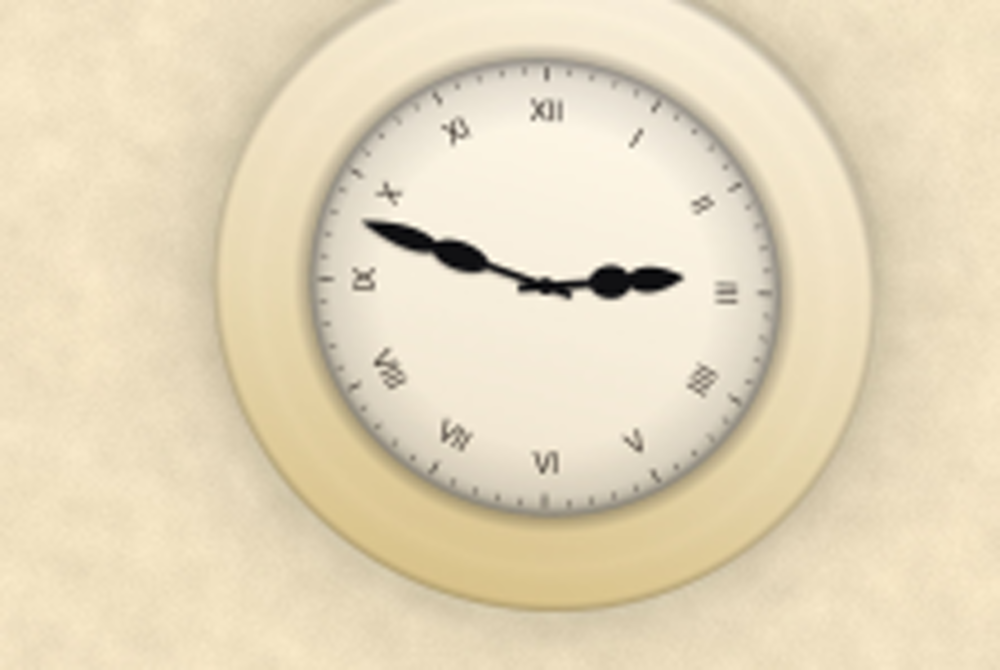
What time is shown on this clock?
2:48
